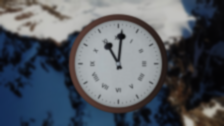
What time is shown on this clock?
11:01
